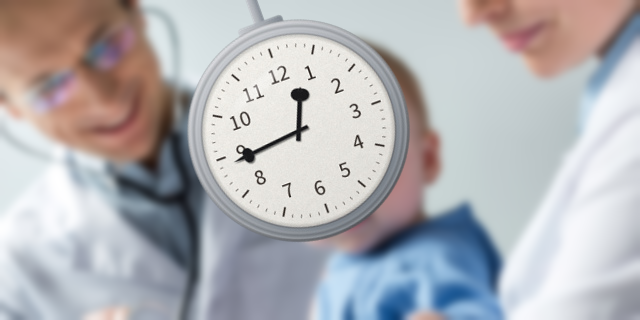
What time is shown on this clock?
12:44
